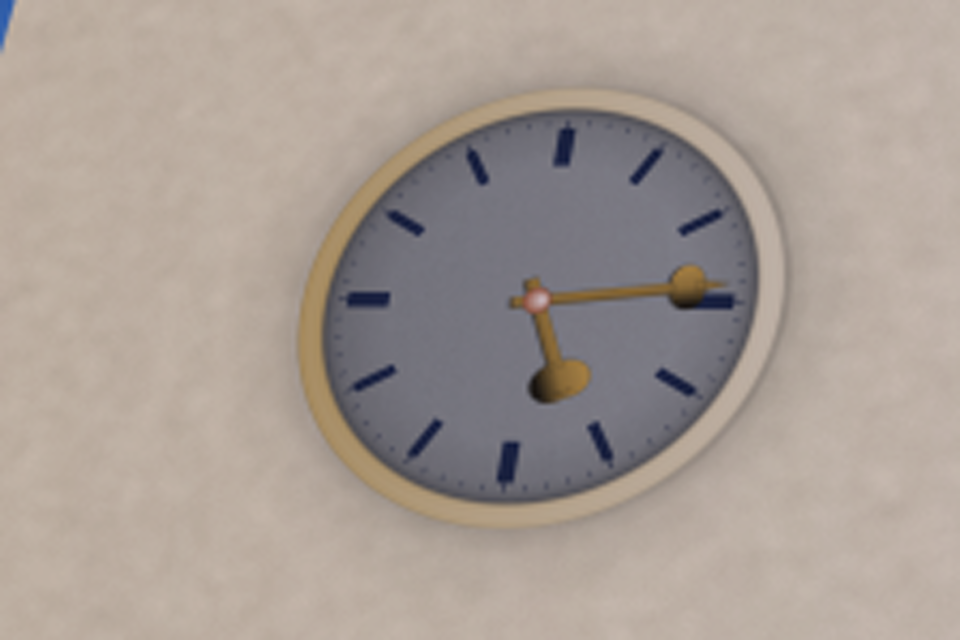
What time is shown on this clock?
5:14
